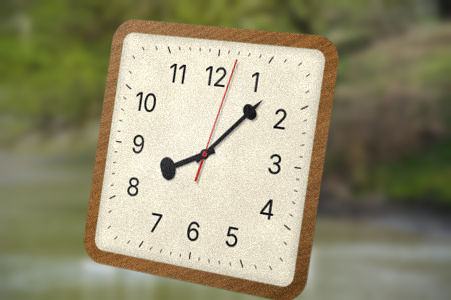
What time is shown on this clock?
8:07:02
